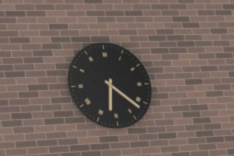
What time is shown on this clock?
6:22
